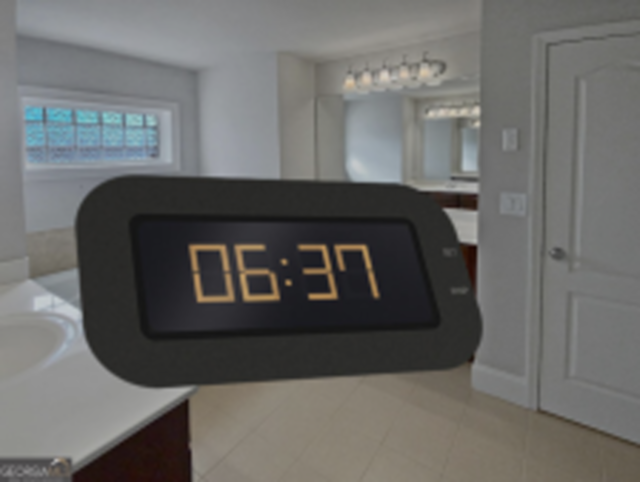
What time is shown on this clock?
6:37
